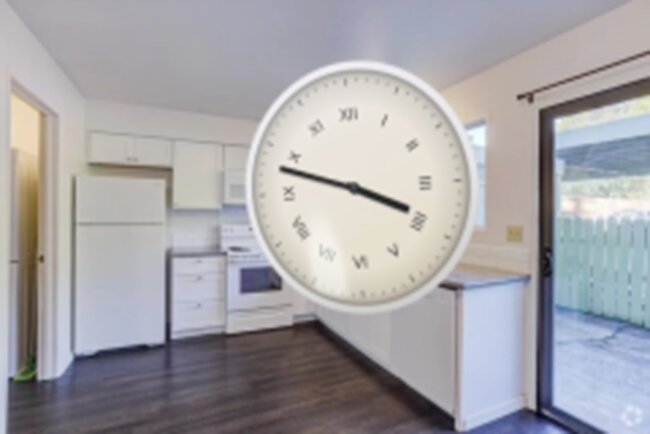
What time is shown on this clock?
3:48
